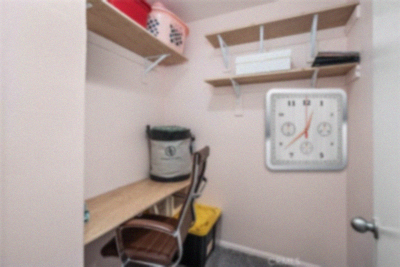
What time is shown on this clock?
12:38
